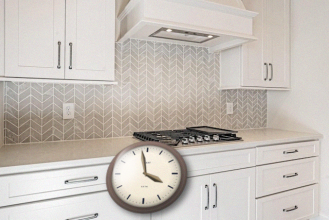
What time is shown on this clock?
3:58
